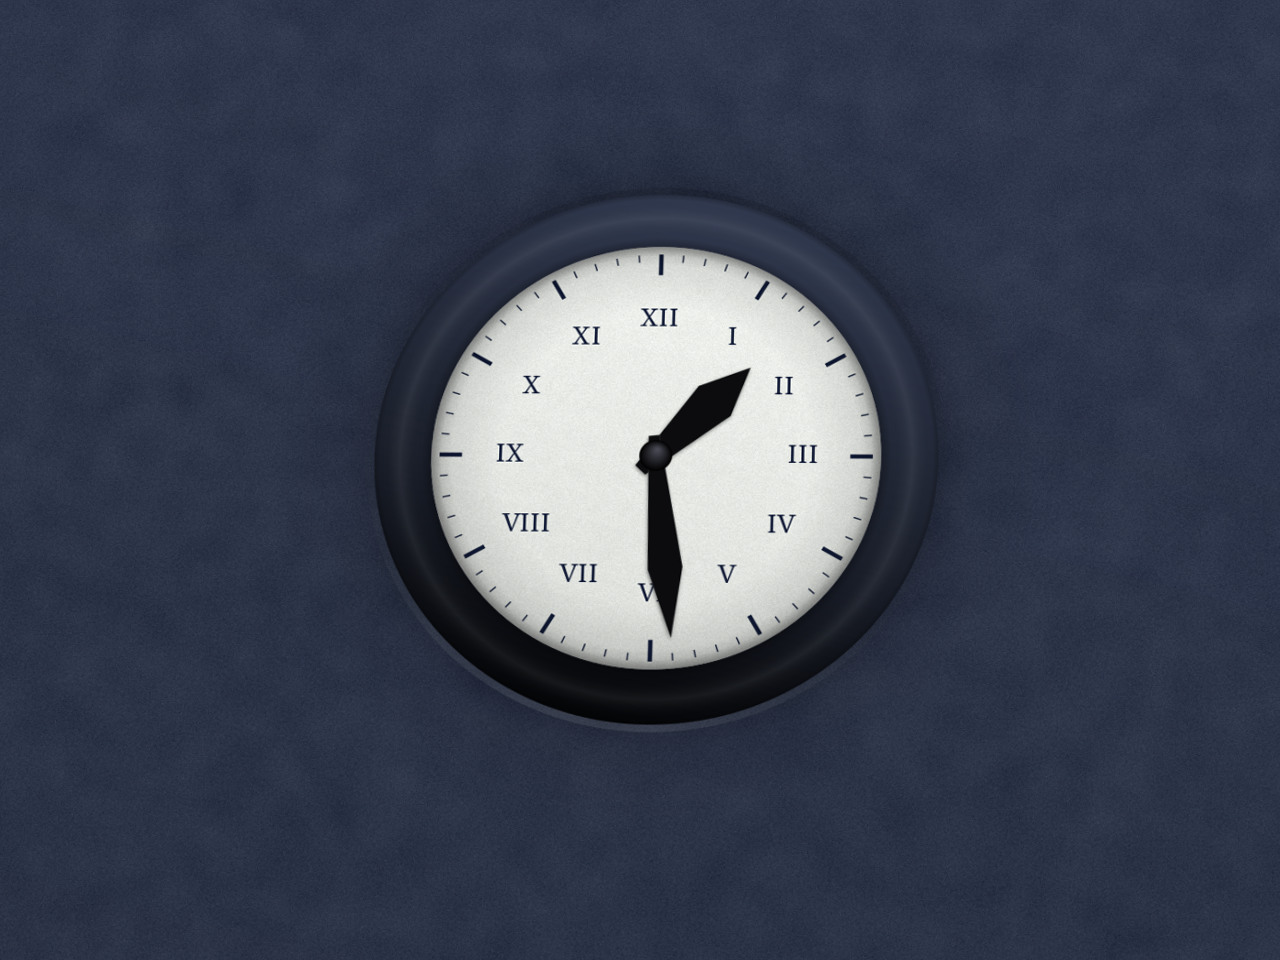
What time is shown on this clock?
1:29
